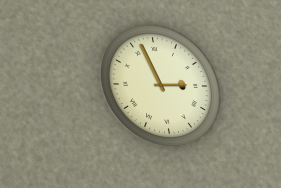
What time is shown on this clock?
2:57
